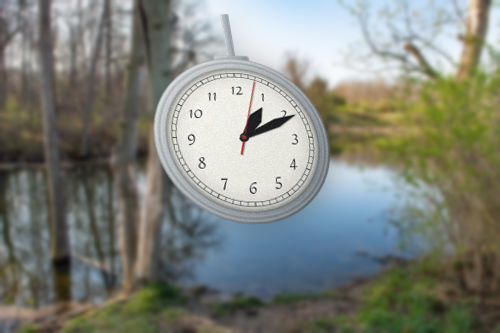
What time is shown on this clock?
1:11:03
